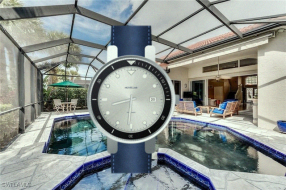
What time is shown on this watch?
8:31
